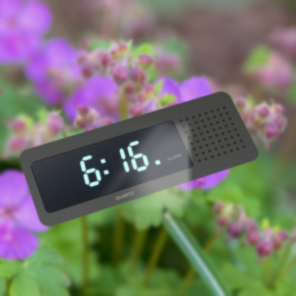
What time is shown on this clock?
6:16
